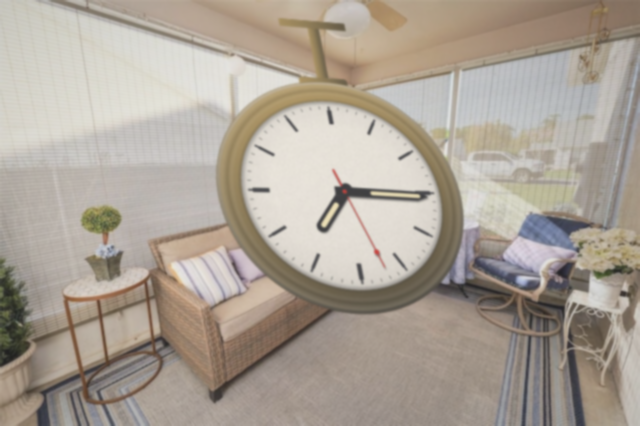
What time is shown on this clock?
7:15:27
